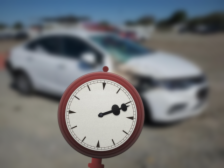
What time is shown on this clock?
2:11
